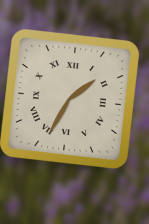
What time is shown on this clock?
1:34
